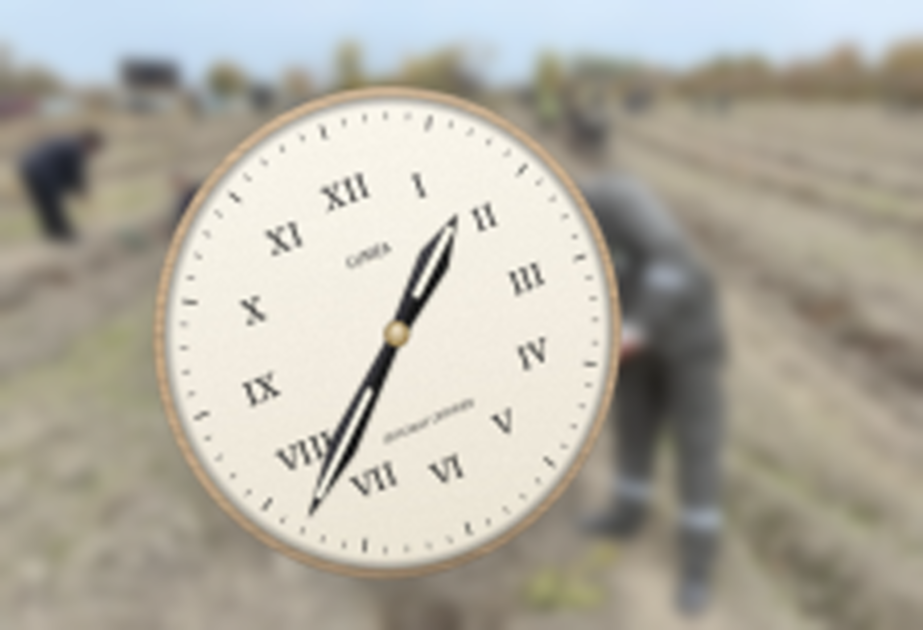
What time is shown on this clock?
1:38
